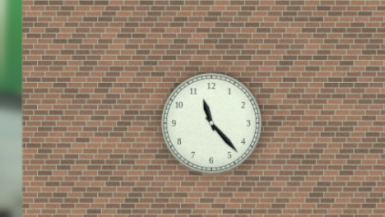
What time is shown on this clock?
11:23
